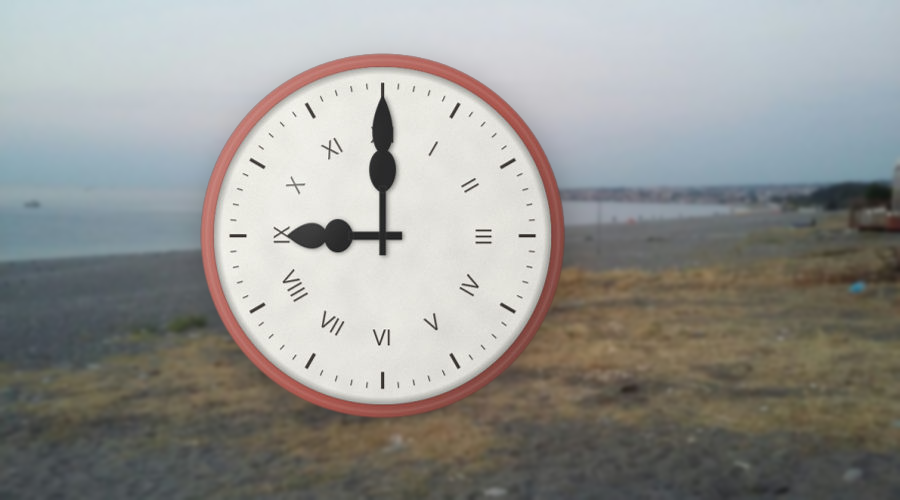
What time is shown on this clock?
9:00
